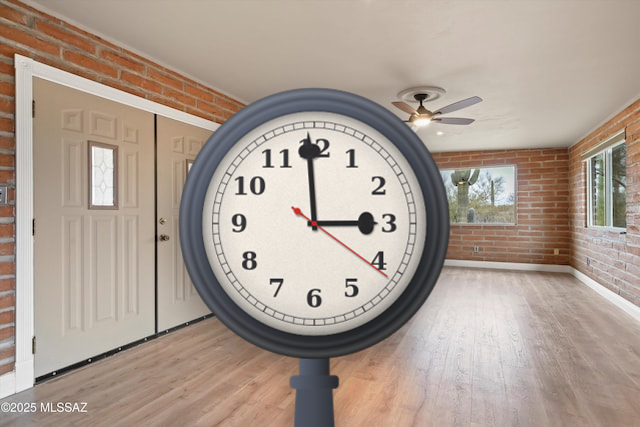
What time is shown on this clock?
2:59:21
